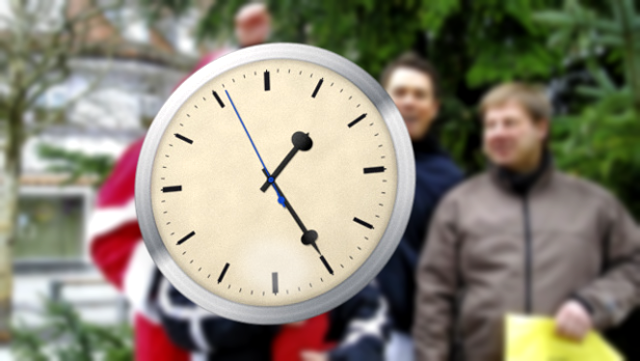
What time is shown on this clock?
1:24:56
